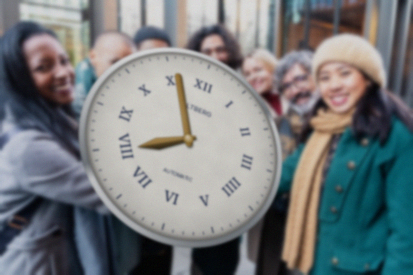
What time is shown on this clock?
7:56
